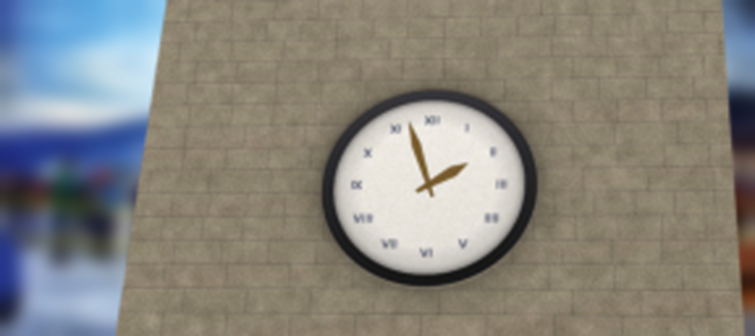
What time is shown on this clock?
1:57
